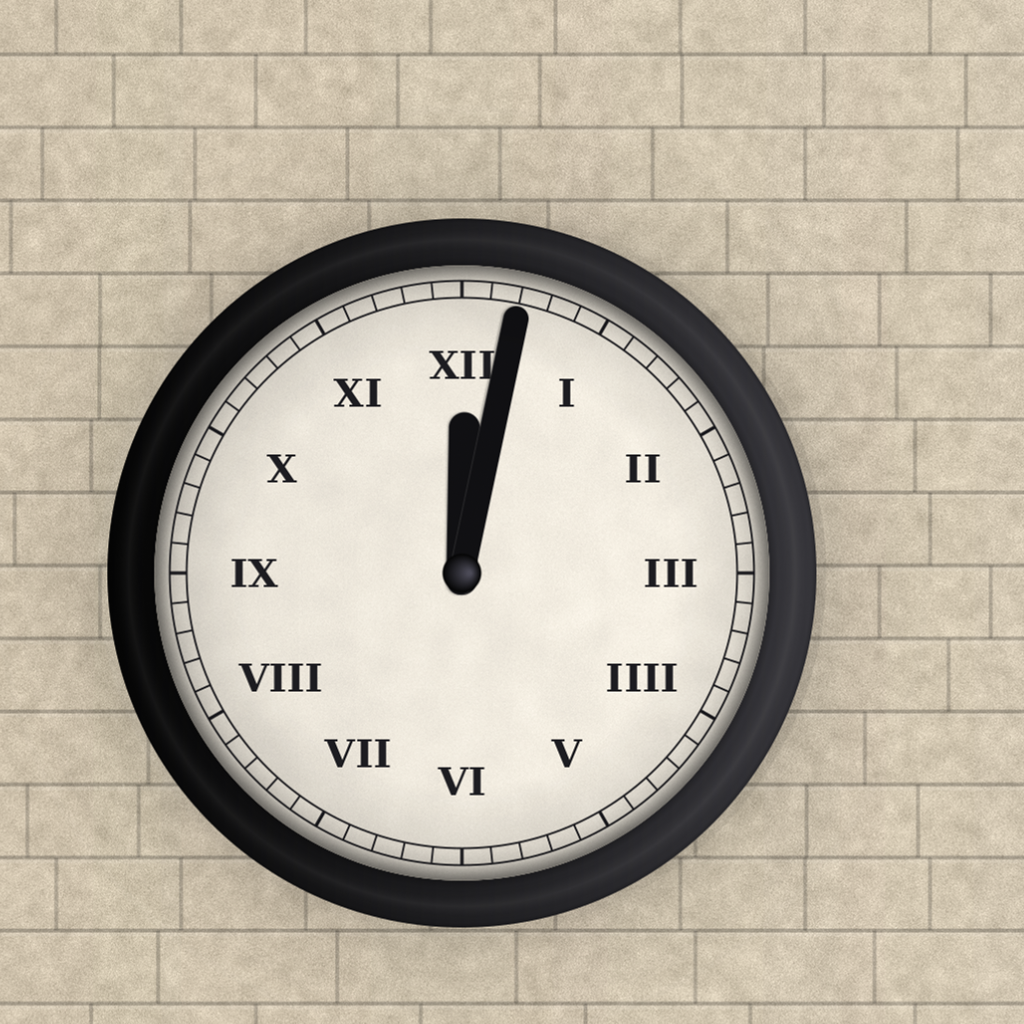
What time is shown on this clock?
12:02
